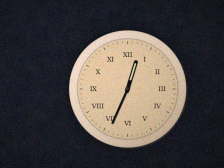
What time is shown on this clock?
12:34
